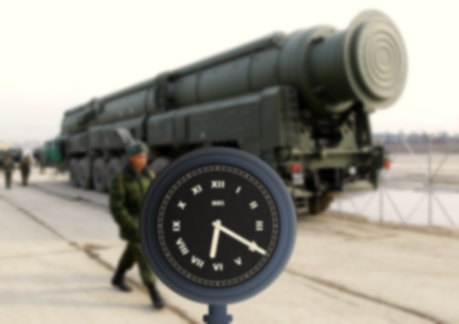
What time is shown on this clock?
6:20
